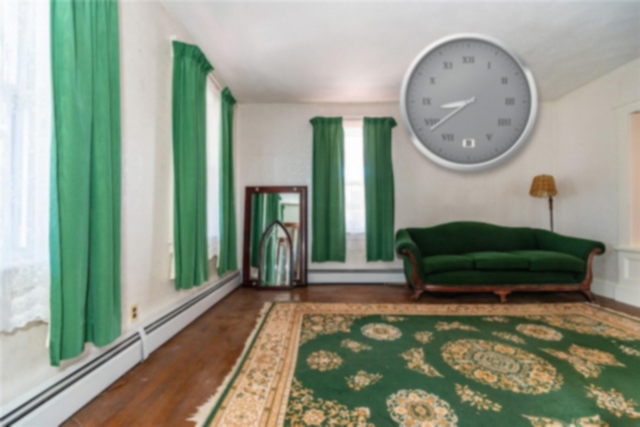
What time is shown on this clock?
8:39
